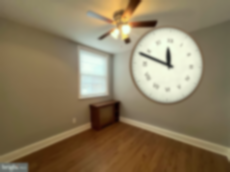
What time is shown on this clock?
11:48
